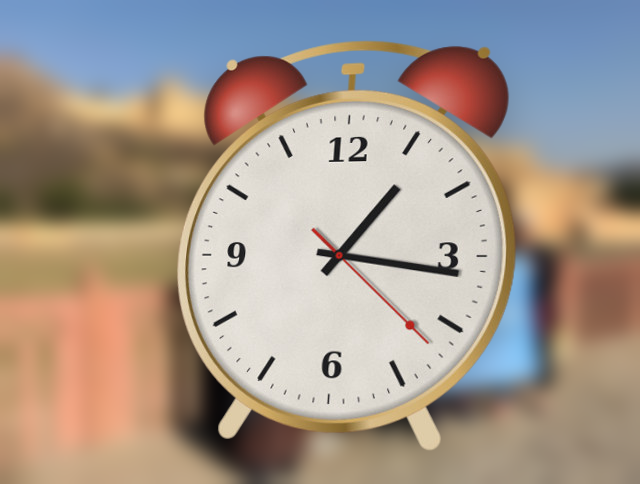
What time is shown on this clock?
1:16:22
